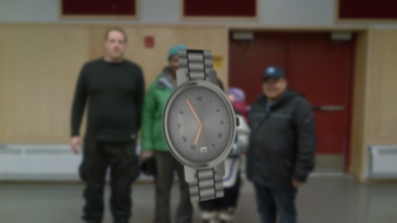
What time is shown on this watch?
6:55
